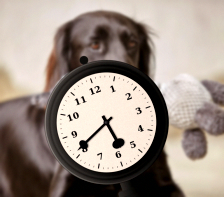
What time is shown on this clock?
5:41
